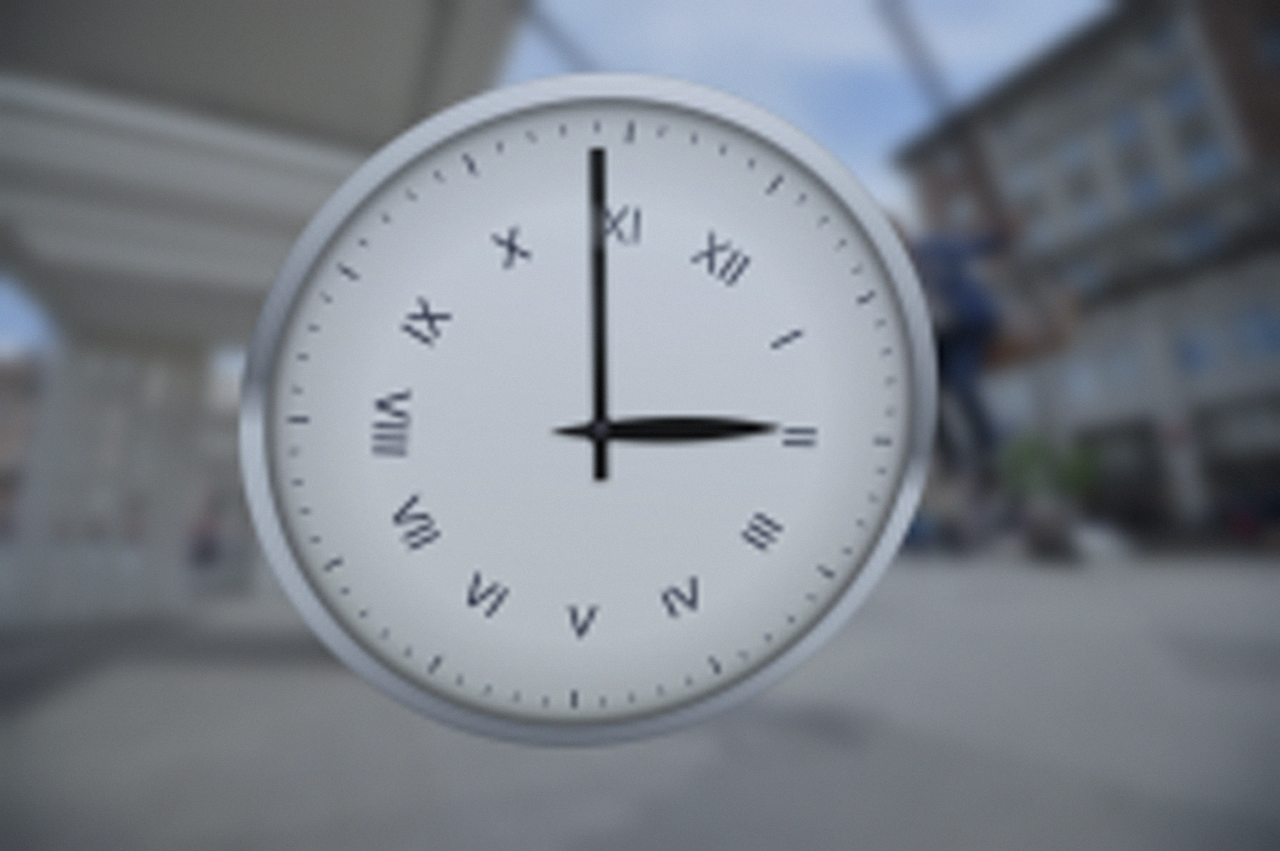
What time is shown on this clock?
1:54
